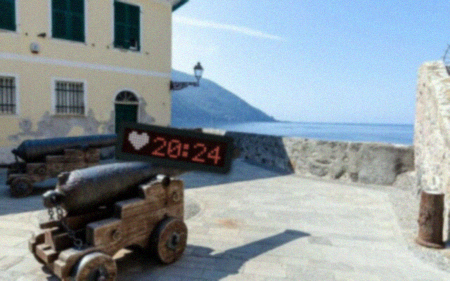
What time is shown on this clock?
20:24
